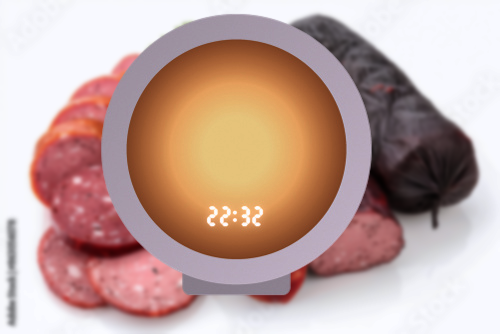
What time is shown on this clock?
22:32
